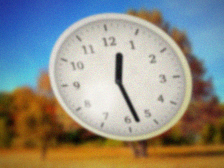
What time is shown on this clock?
12:28
